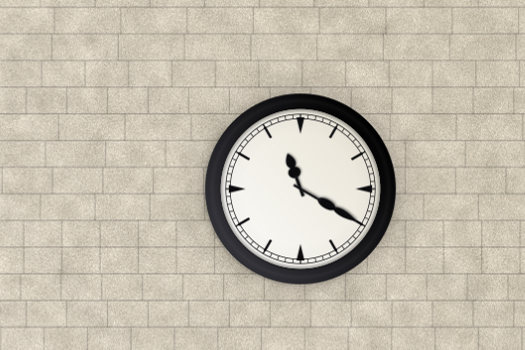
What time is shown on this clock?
11:20
